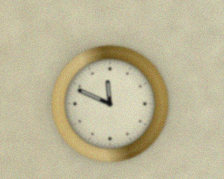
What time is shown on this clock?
11:49
